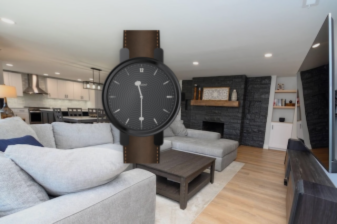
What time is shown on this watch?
11:30
